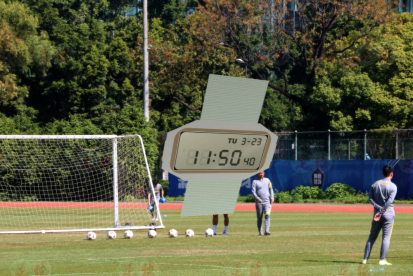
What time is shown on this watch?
11:50:40
